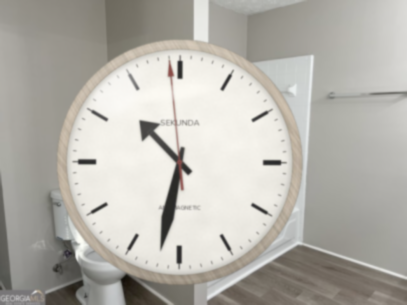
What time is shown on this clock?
10:31:59
